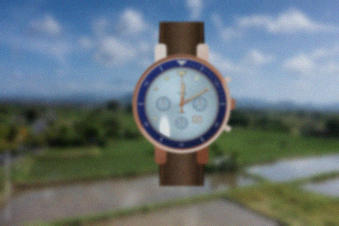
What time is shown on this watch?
12:10
